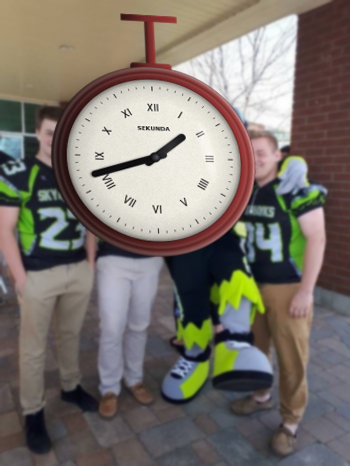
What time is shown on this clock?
1:42
